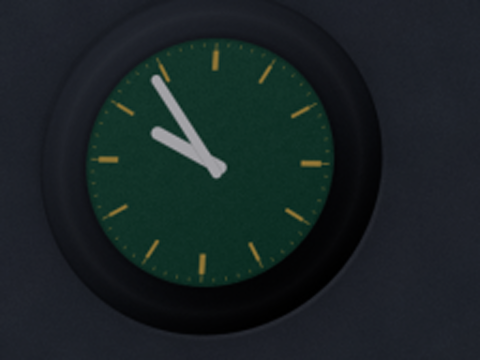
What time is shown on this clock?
9:54
